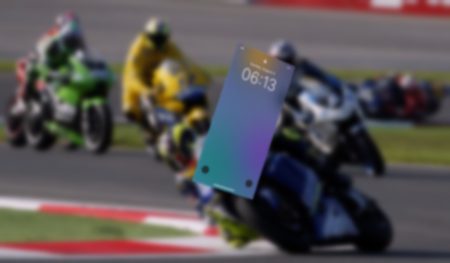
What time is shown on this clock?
6:13
